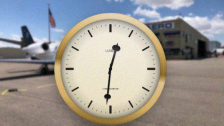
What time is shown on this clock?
12:31
